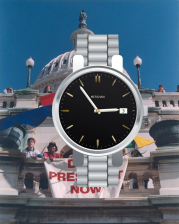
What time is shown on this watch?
2:54
